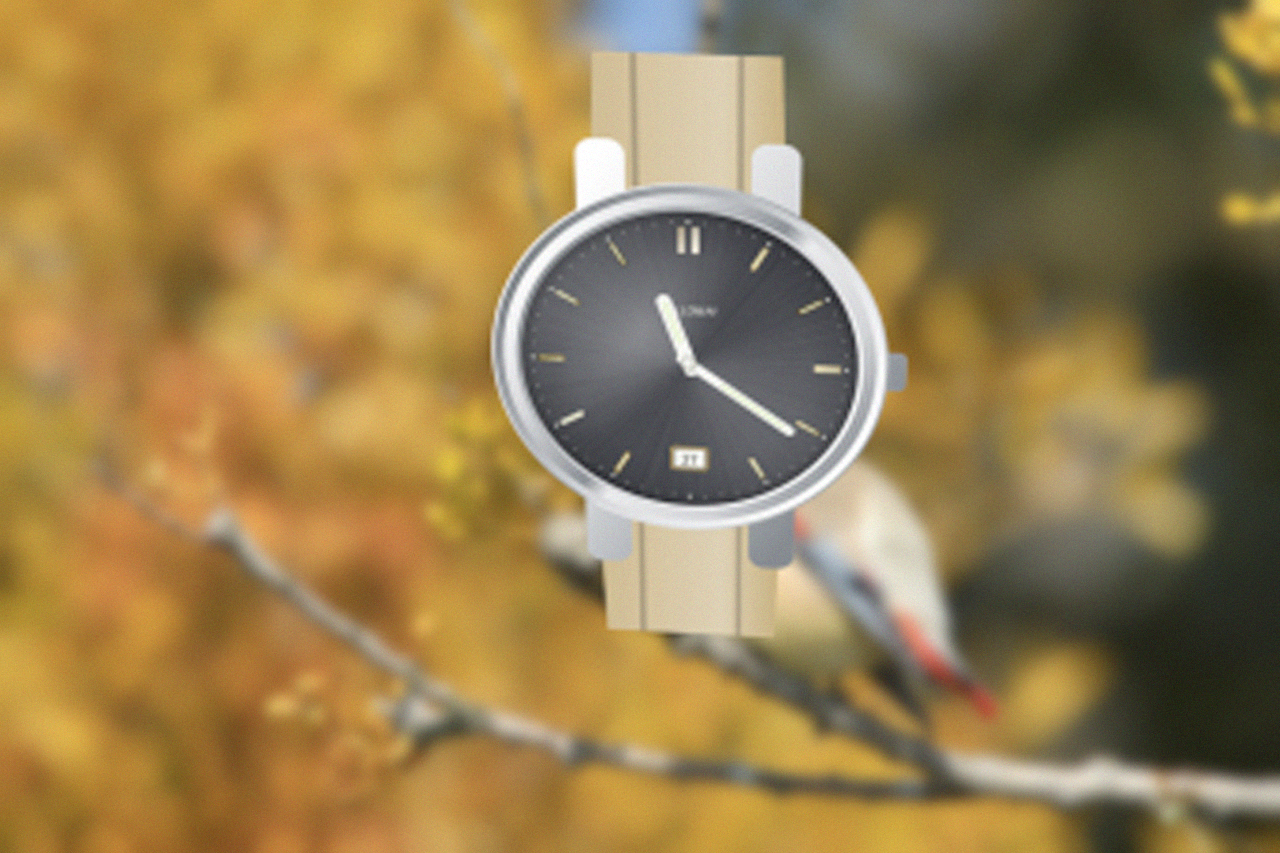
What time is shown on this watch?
11:21
